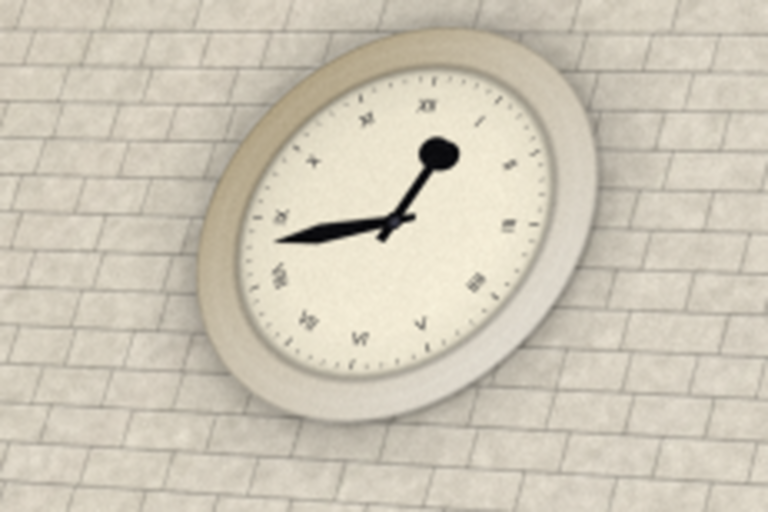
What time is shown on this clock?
12:43
